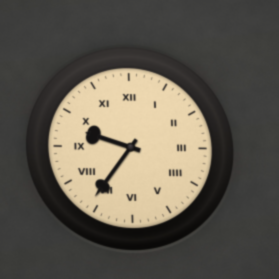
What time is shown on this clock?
9:36
